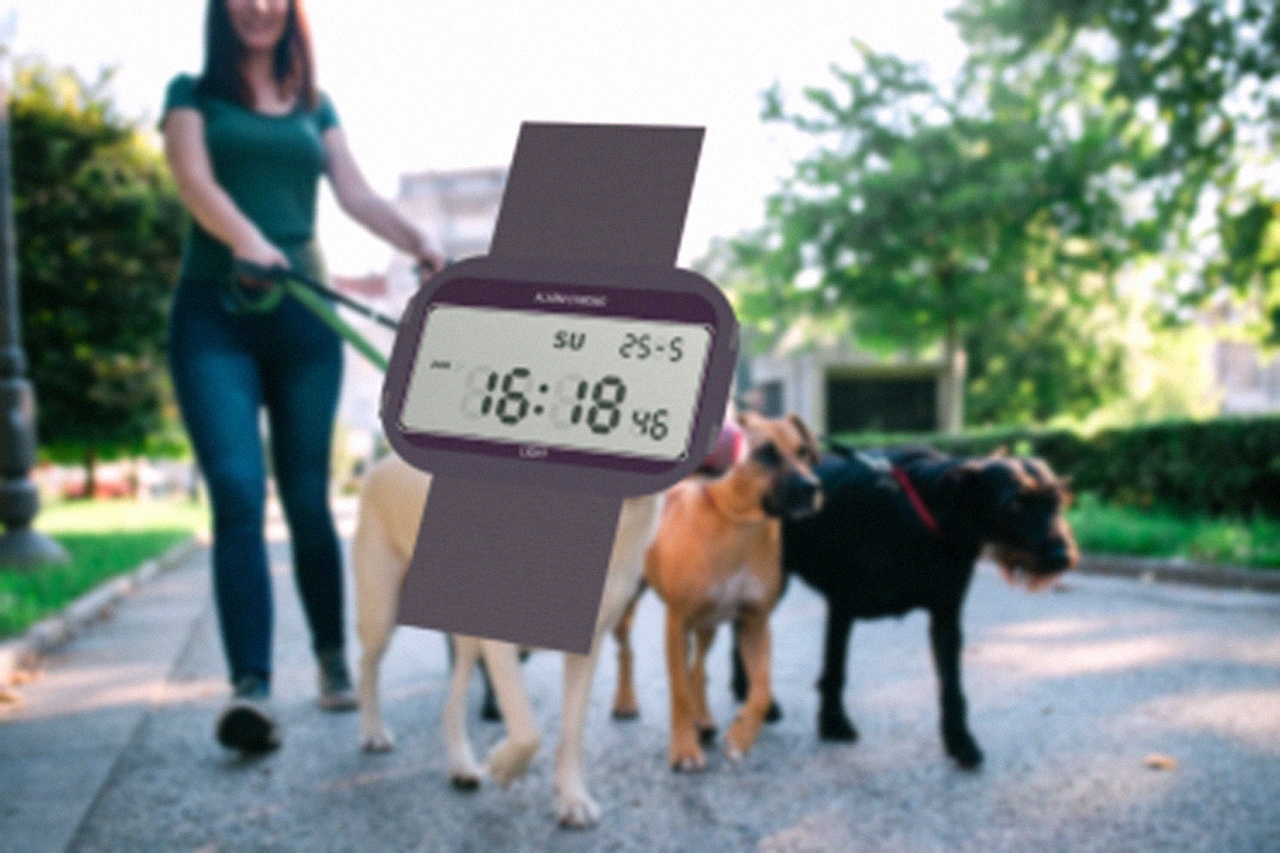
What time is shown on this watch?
16:18:46
